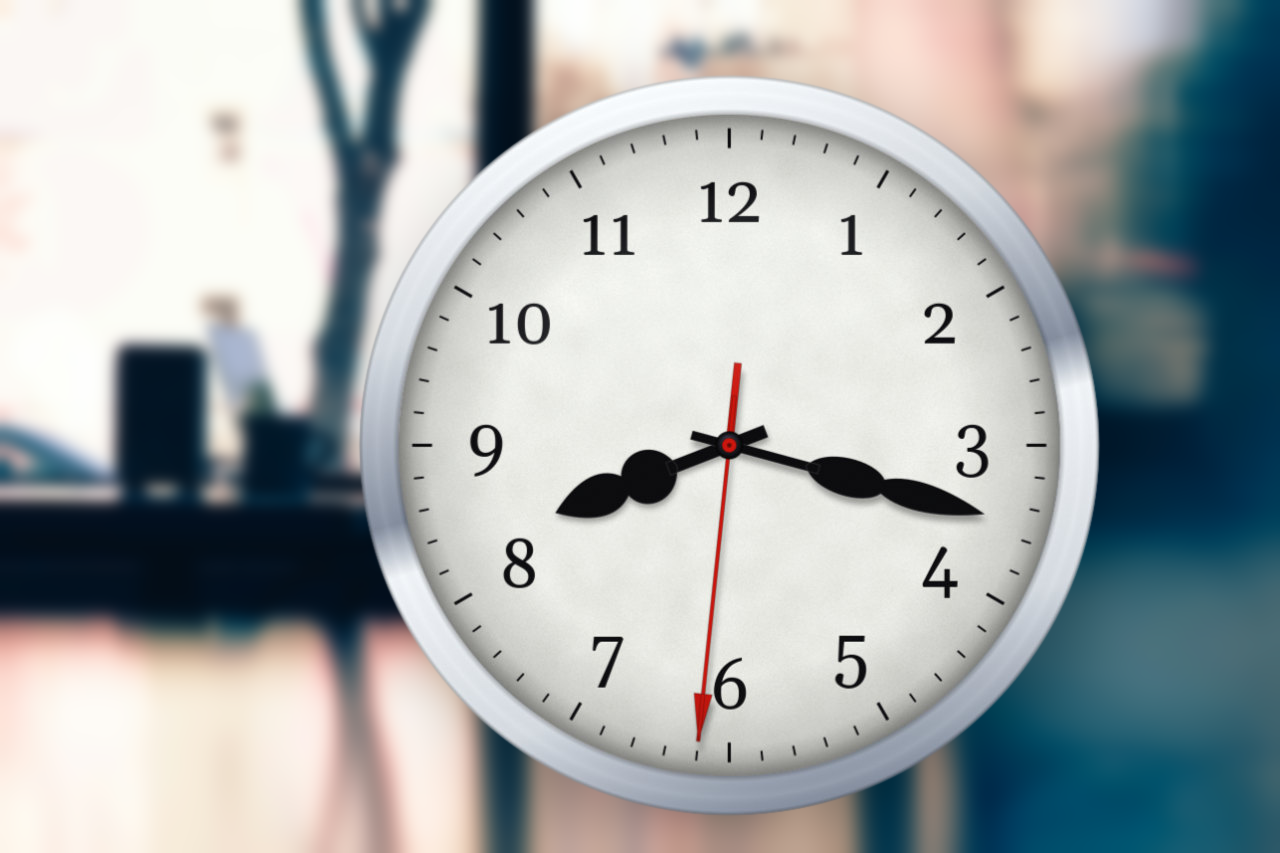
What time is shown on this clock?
8:17:31
